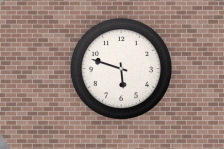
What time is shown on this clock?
5:48
